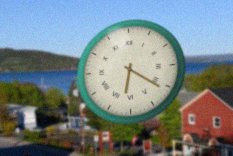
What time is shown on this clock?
6:21
